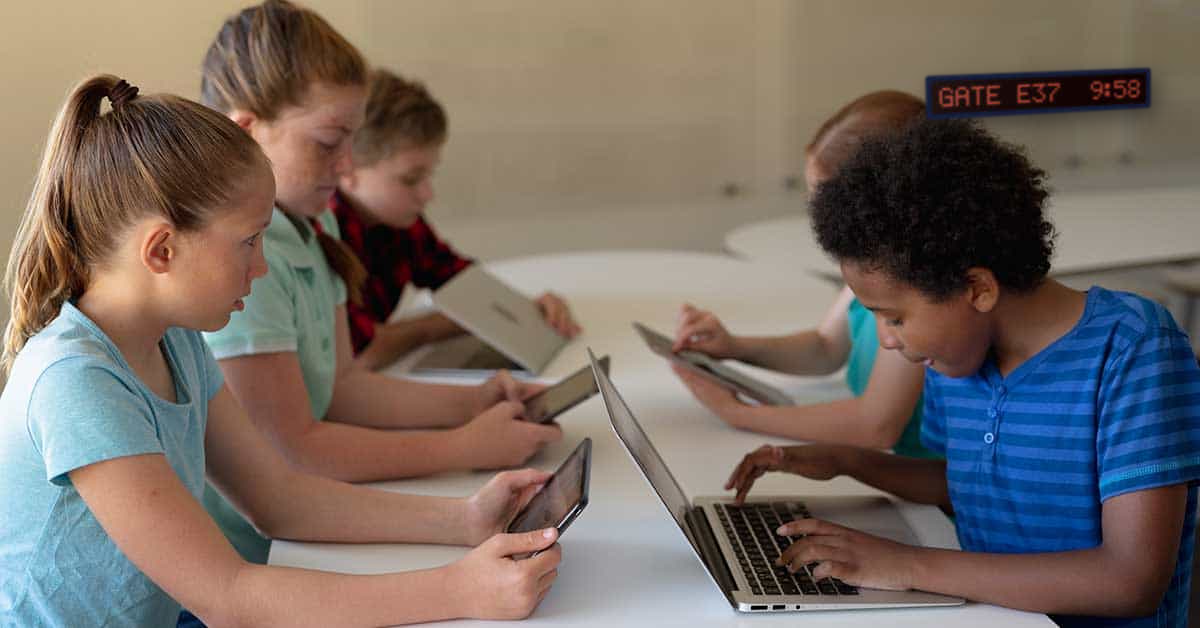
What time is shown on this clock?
9:58
